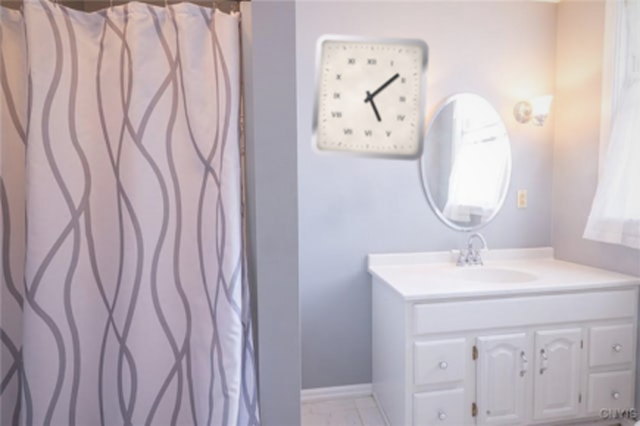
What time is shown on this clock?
5:08
